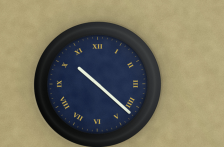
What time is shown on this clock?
10:22
